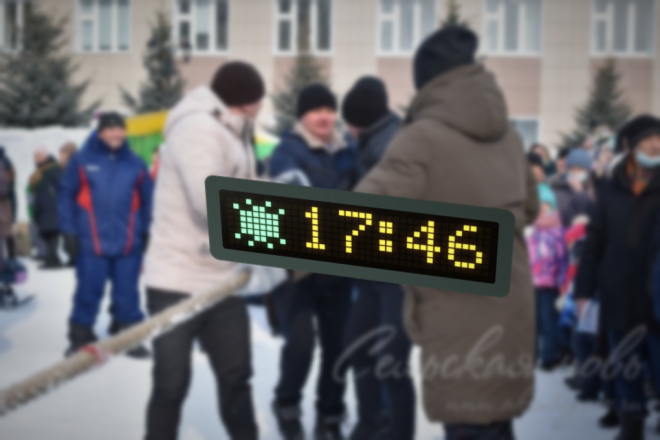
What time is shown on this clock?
17:46
